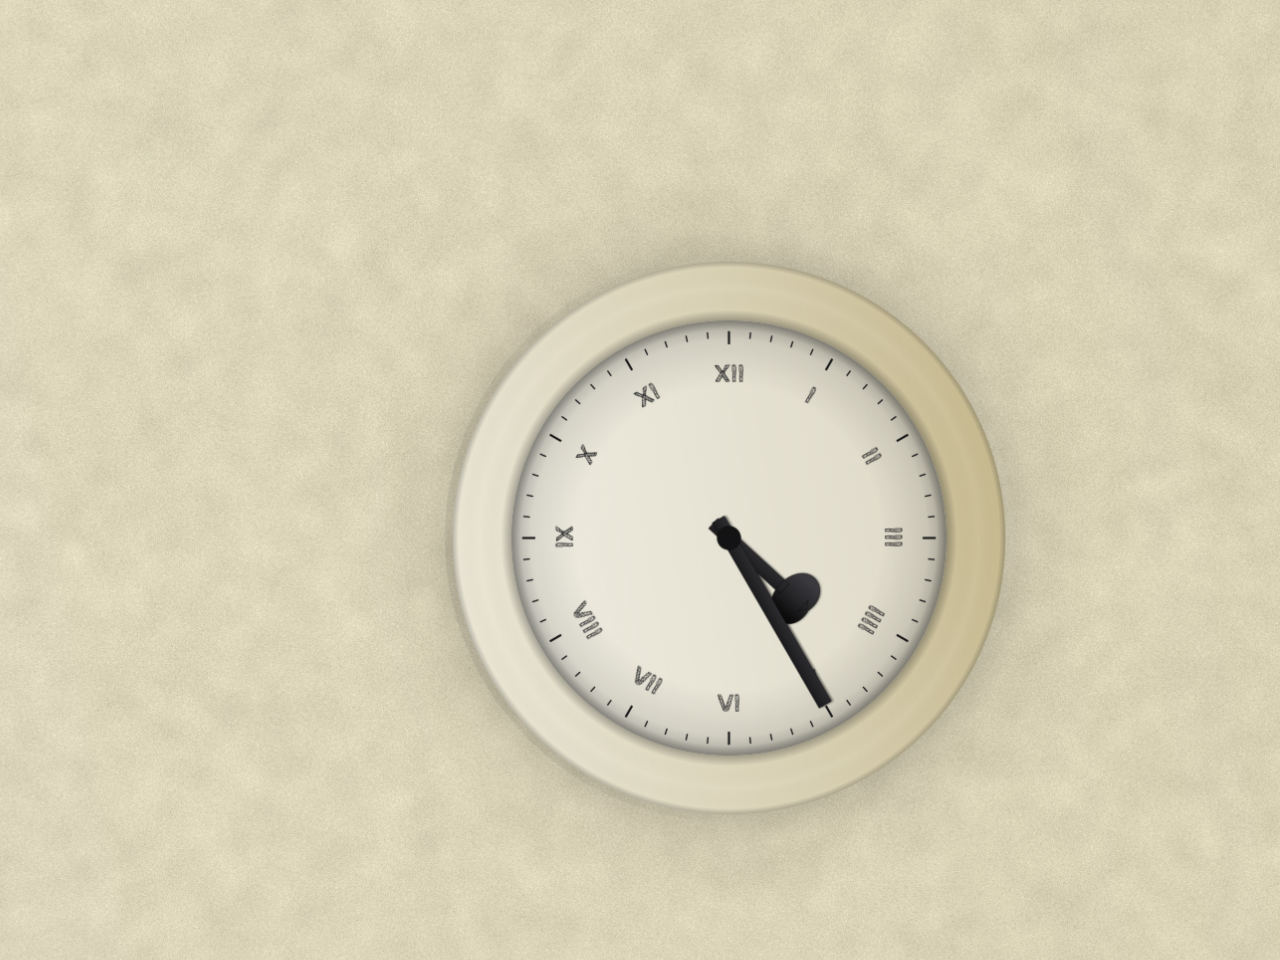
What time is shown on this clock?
4:25
